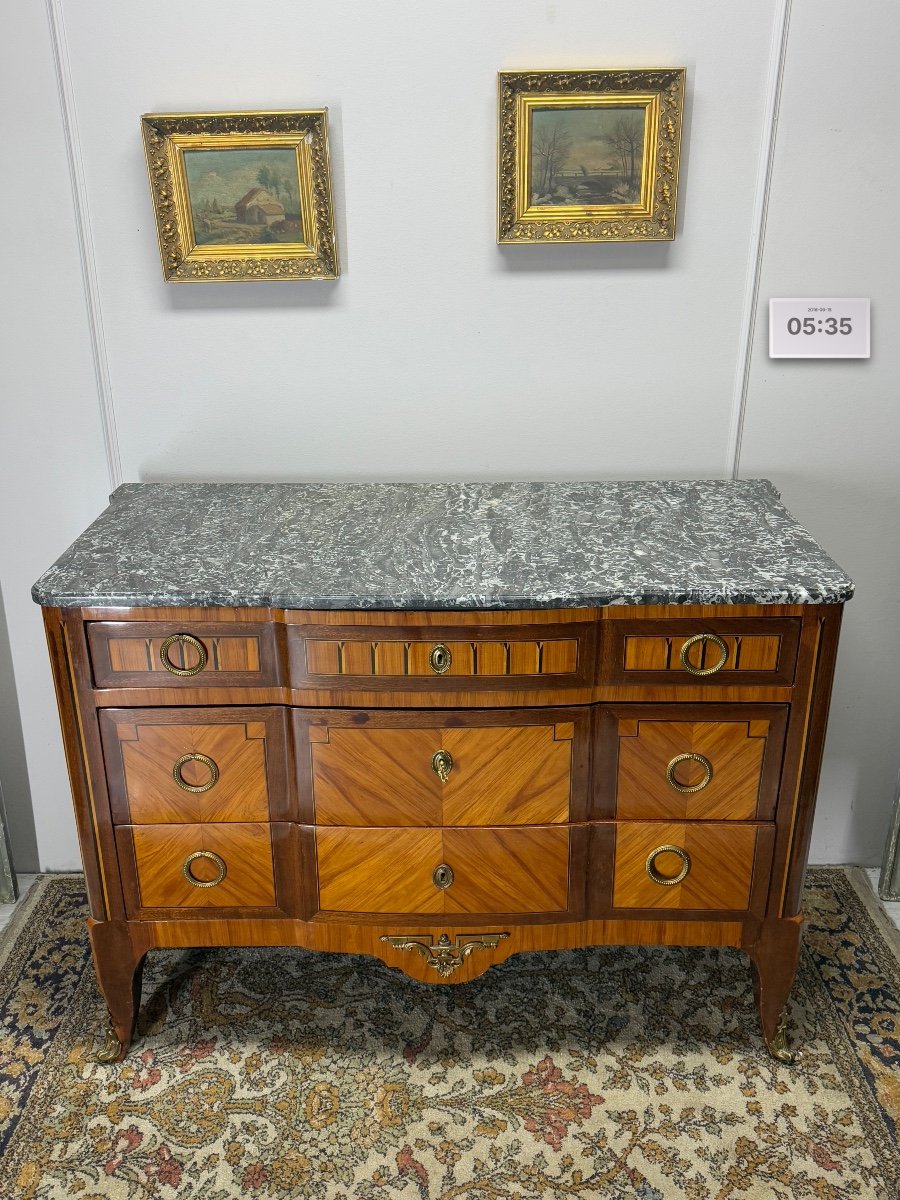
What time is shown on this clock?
5:35
